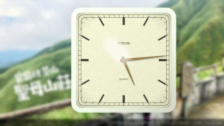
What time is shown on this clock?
5:14
